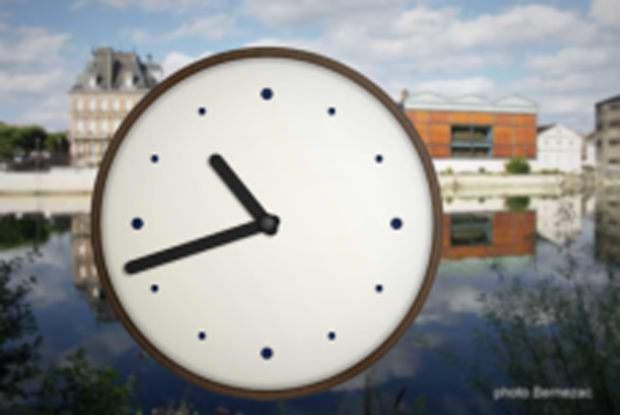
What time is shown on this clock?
10:42
